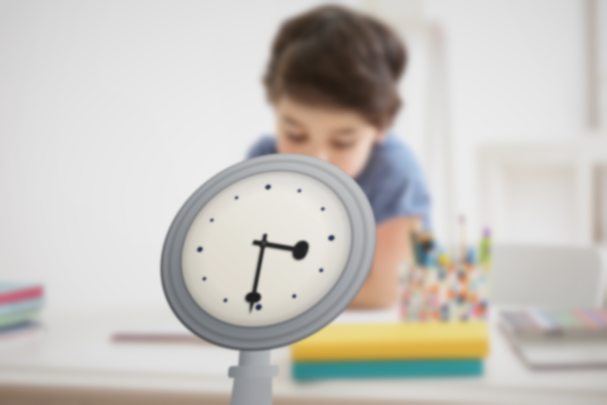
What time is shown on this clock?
3:31
